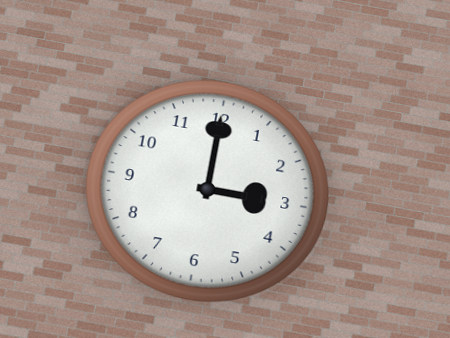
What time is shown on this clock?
3:00
